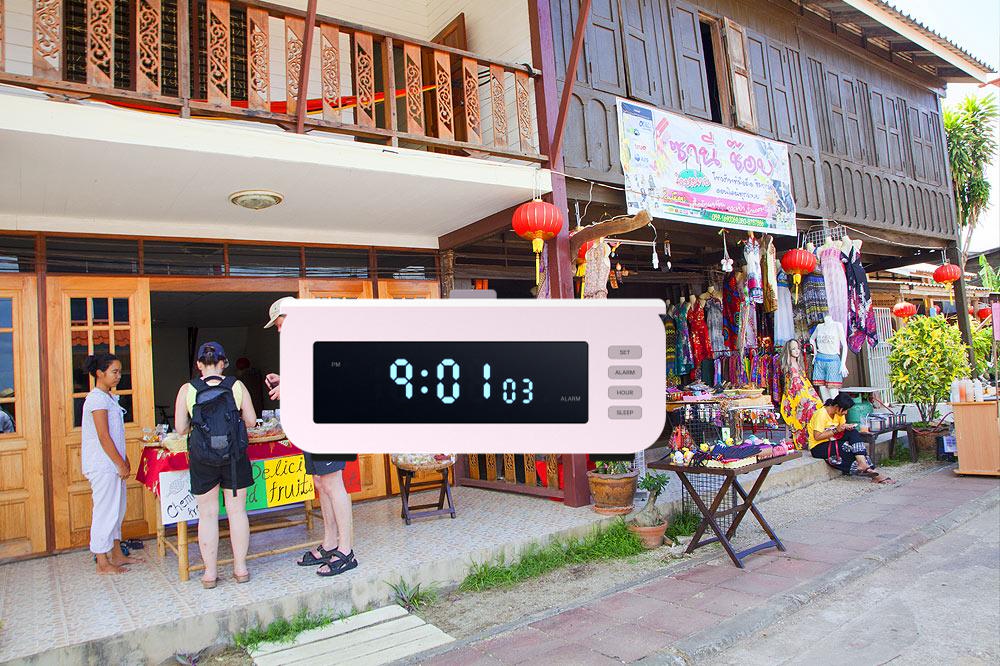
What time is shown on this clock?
9:01:03
